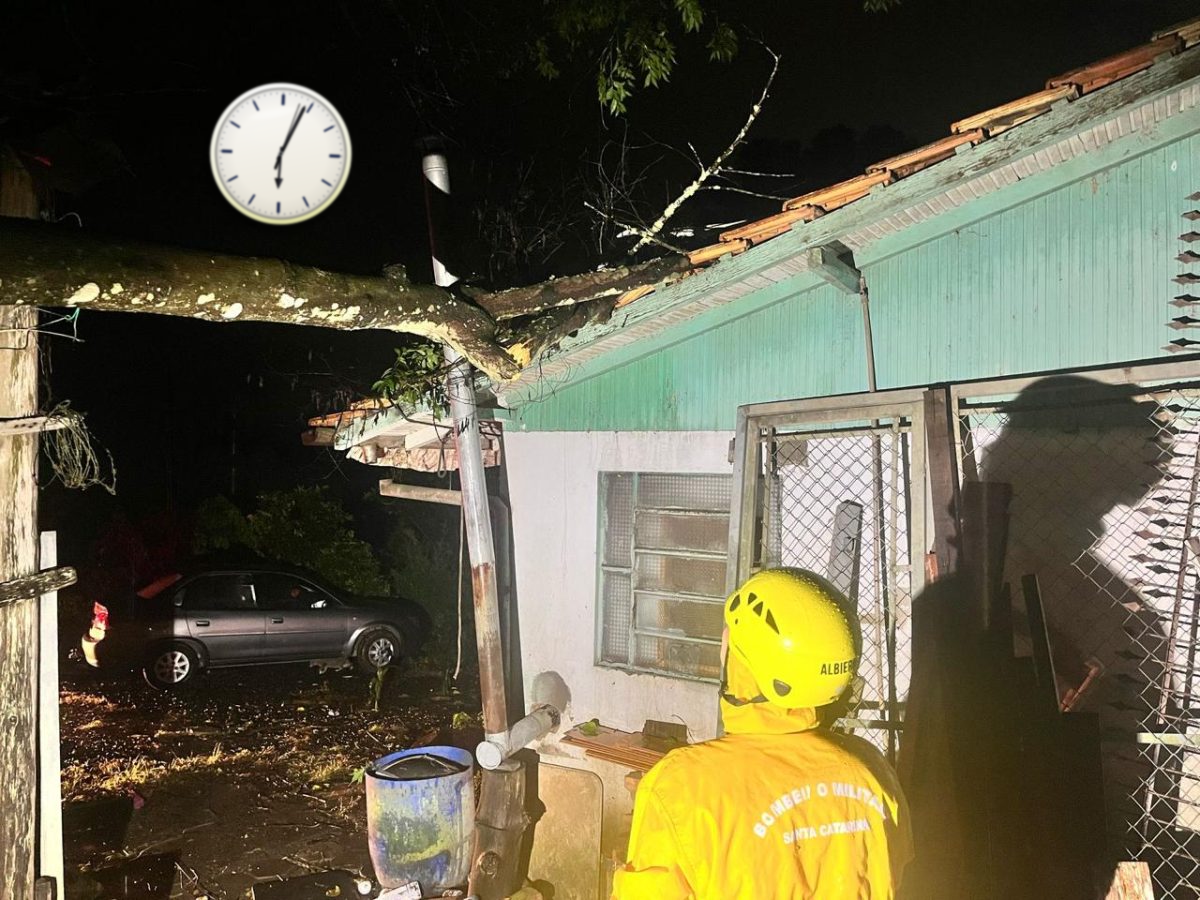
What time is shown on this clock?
6:04:03
